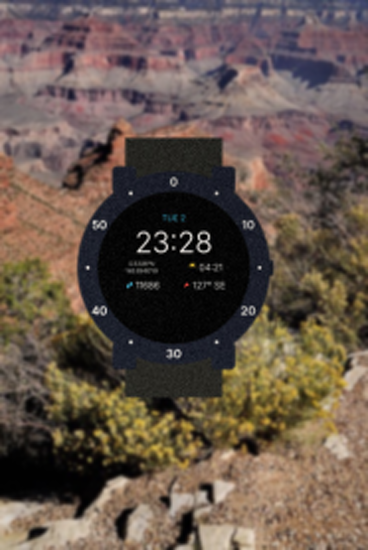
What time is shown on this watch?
23:28
